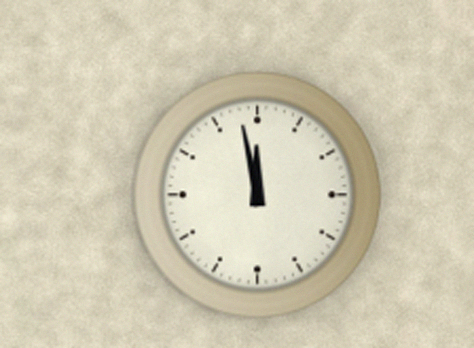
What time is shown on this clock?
11:58
